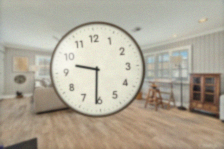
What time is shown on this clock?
9:31
